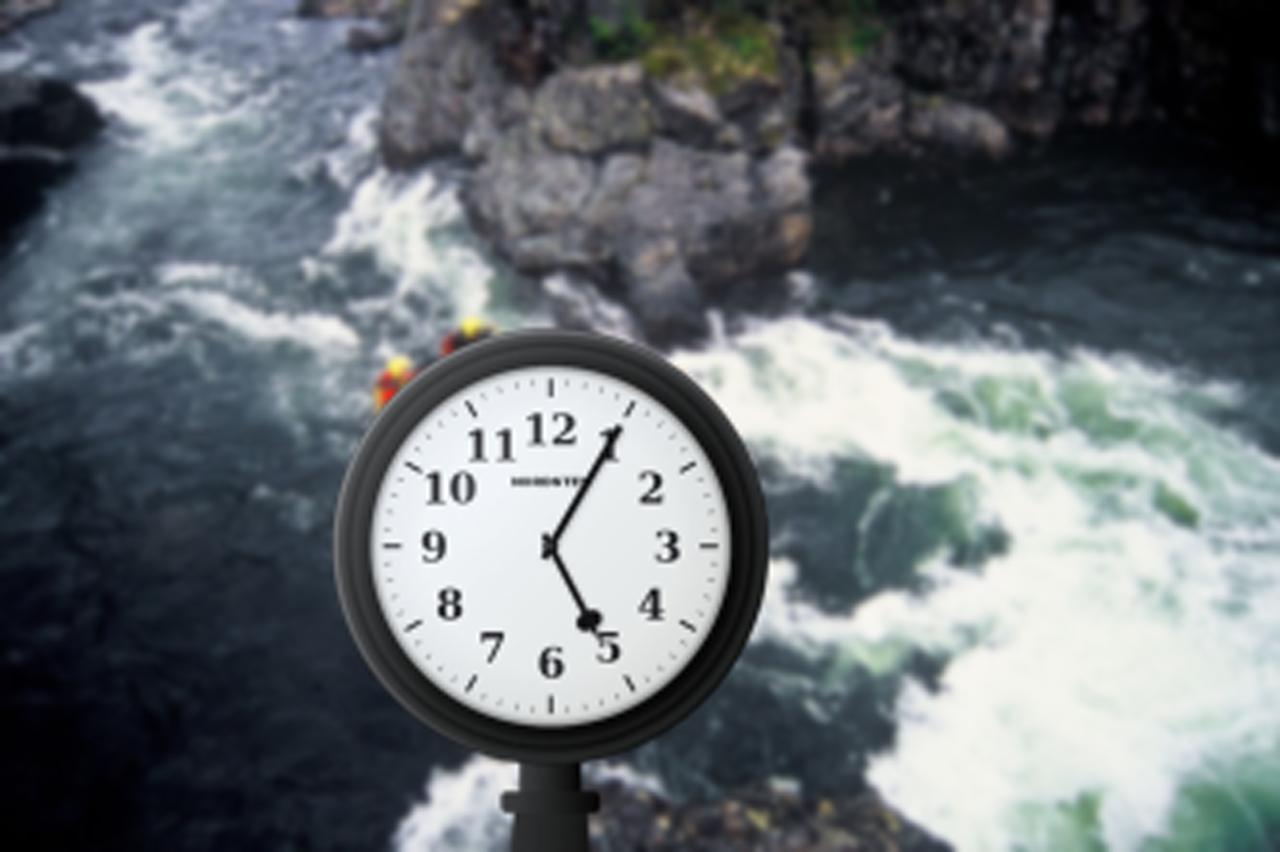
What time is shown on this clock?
5:05
